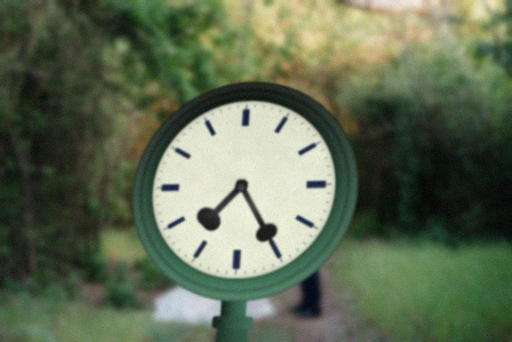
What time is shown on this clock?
7:25
